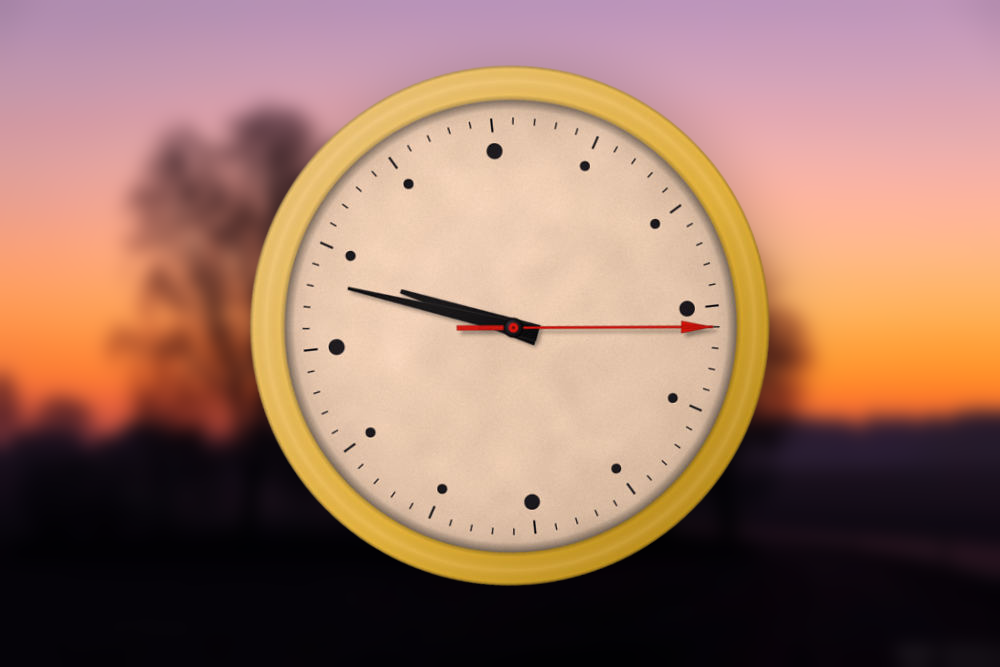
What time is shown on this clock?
9:48:16
